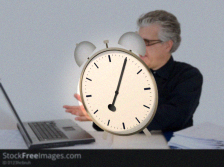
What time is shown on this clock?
7:05
